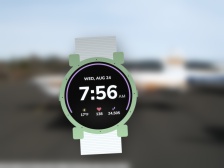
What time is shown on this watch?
7:56
